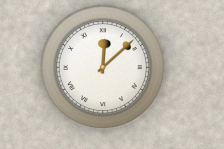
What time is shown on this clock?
12:08
